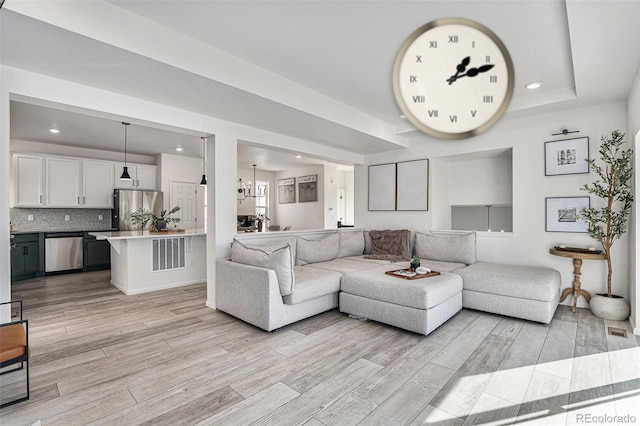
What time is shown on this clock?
1:12
